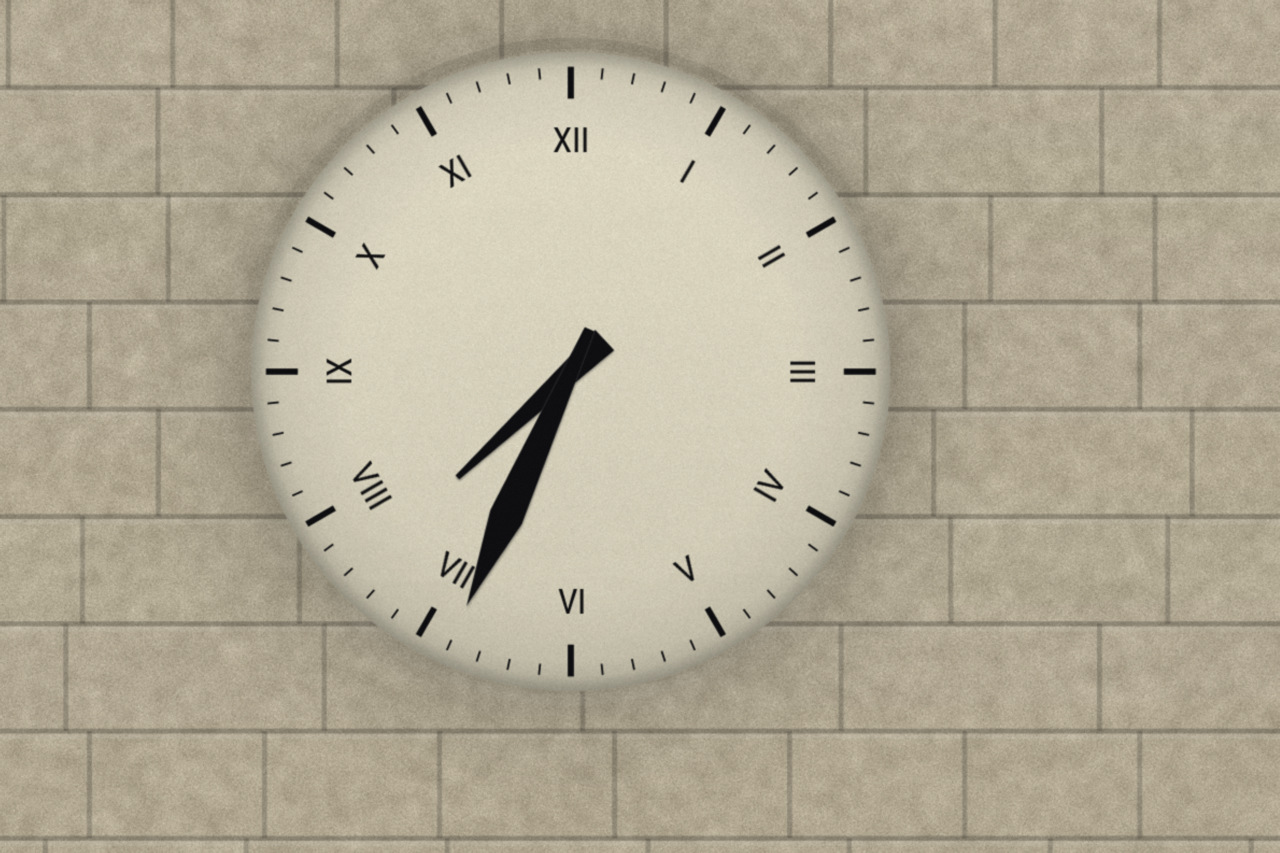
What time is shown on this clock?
7:34
